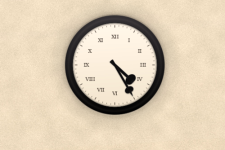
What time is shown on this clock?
4:25
